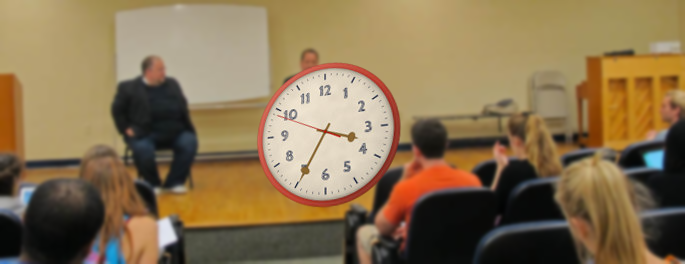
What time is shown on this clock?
3:34:49
